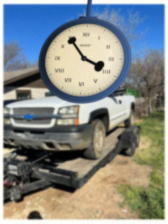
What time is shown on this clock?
3:54
